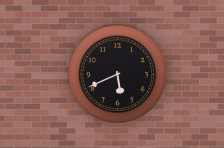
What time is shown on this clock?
5:41
